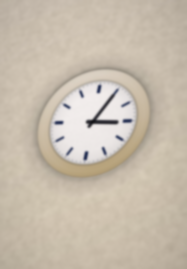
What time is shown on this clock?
3:05
